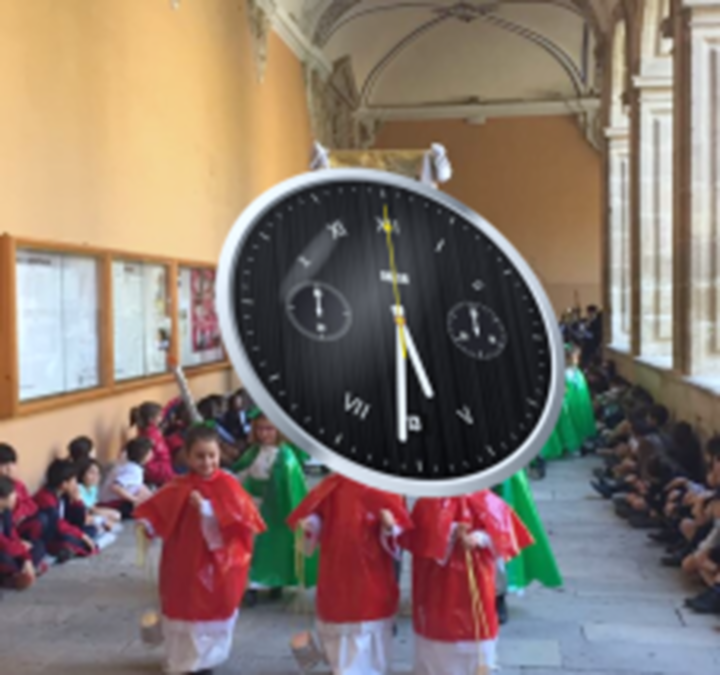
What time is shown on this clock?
5:31
